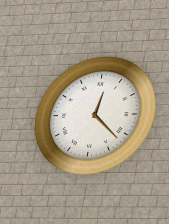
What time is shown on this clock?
12:22
